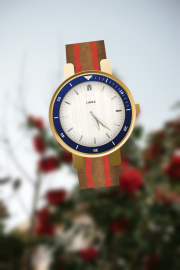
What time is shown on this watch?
5:23
